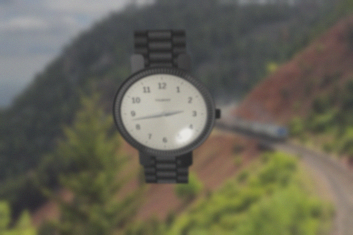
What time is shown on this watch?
2:43
